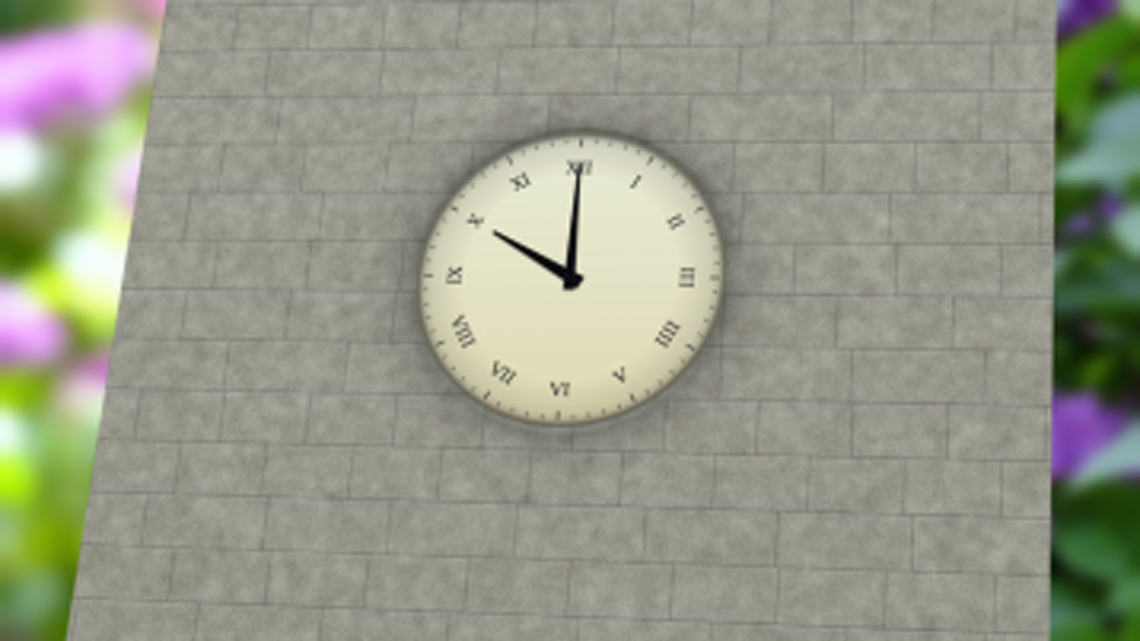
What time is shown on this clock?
10:00
